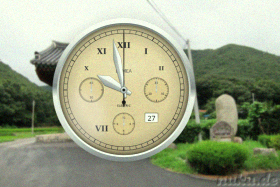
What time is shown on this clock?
9:58
